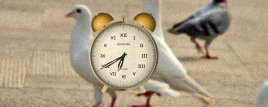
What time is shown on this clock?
6:40
